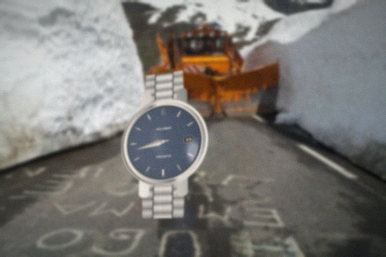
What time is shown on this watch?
8:43
